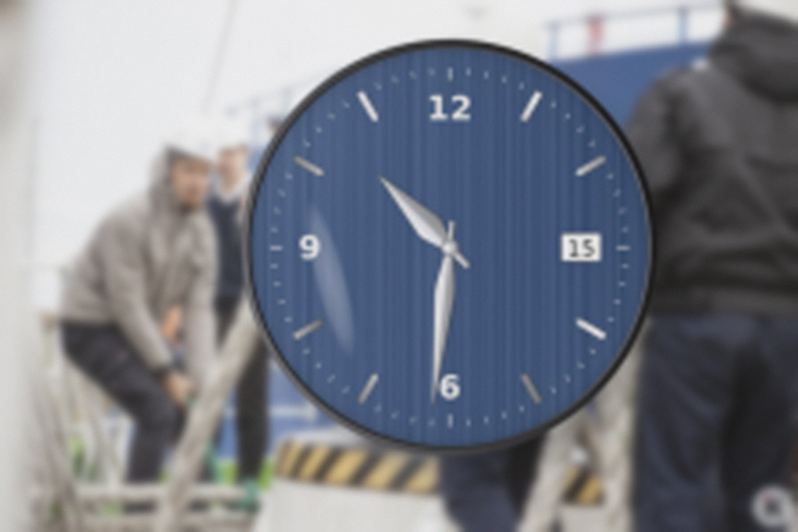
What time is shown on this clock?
10:31
